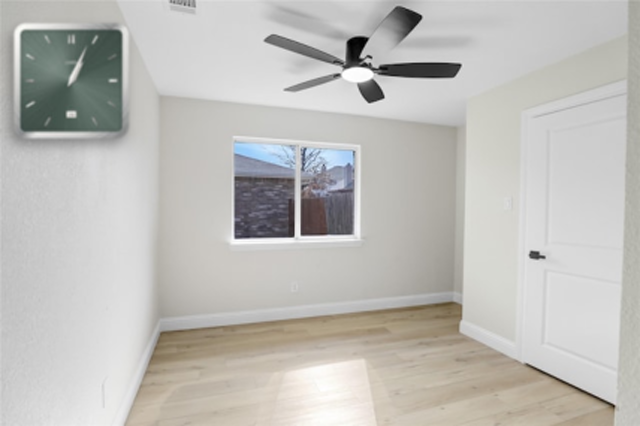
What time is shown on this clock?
1:04
